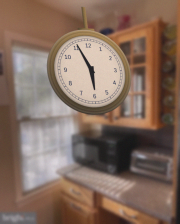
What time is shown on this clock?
5:56
